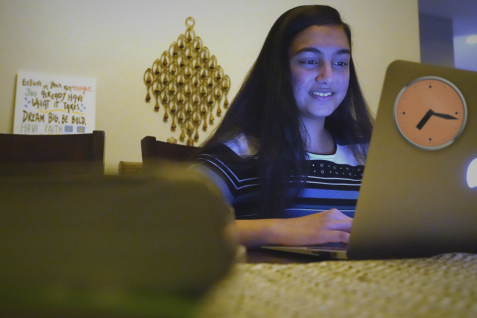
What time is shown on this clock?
7:17
